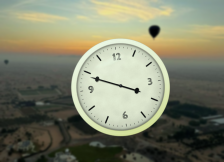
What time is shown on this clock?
3:49
